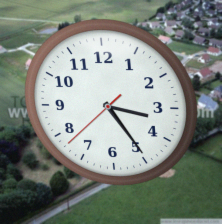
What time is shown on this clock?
3:24:38
